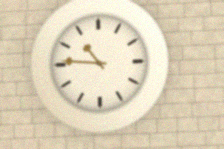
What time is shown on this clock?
10:46
